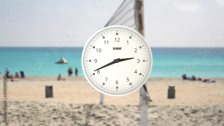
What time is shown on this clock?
2:41
